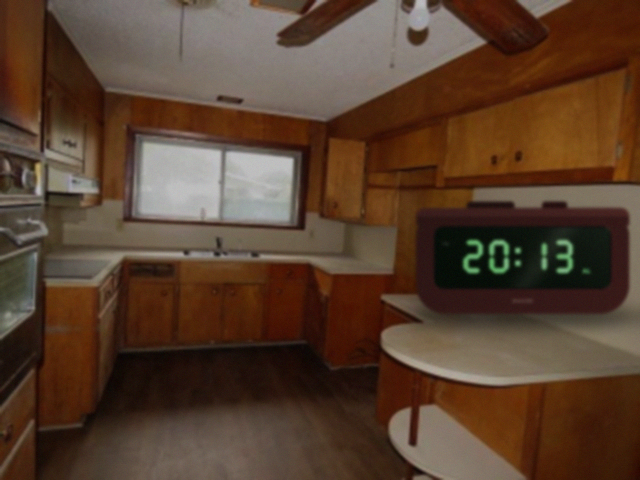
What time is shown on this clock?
20:13
